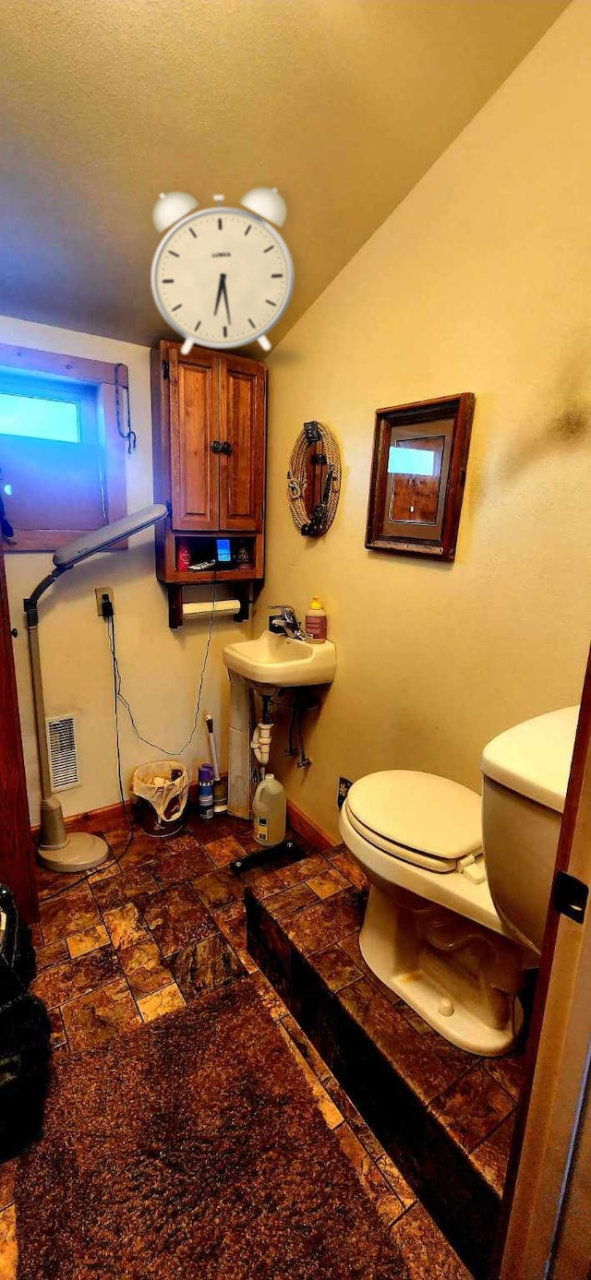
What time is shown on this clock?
6:29
